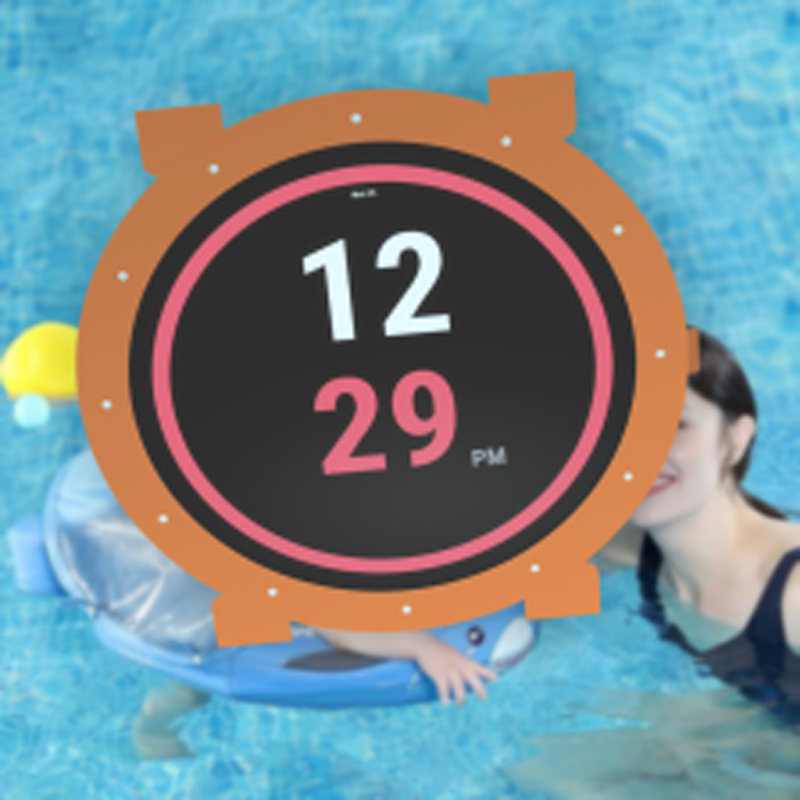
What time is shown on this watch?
12:29
